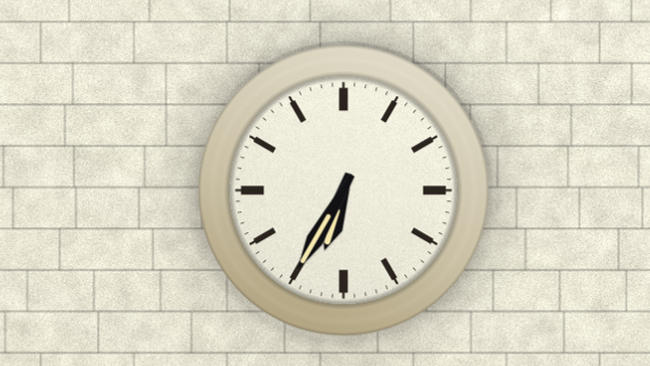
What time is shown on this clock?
6:35
